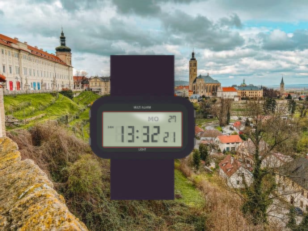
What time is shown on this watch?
13:32:21
